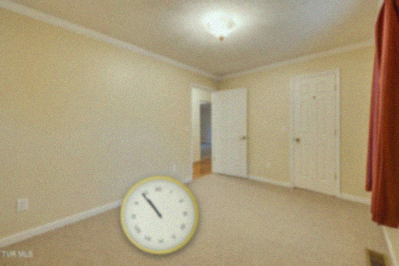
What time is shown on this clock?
10:54
